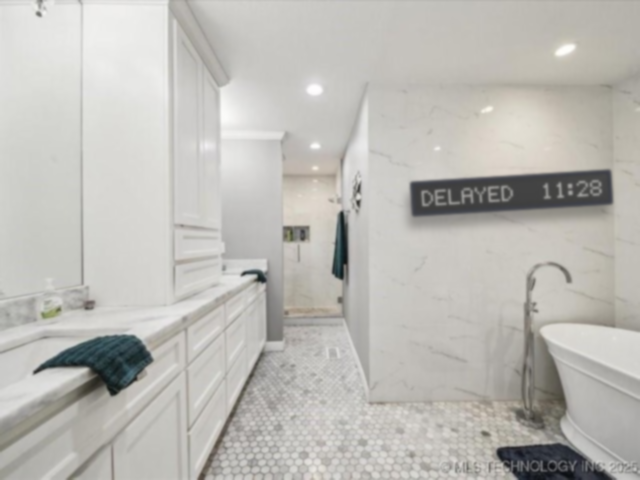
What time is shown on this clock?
11:28
